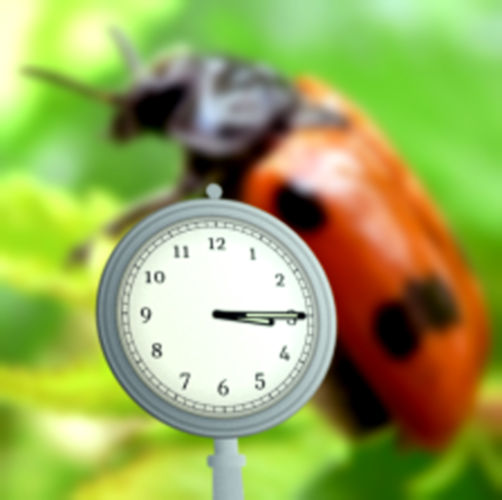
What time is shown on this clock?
3:15
